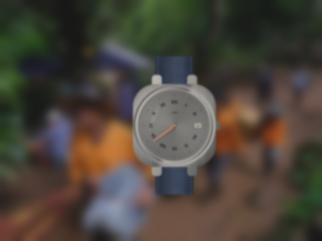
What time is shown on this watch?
7:39
